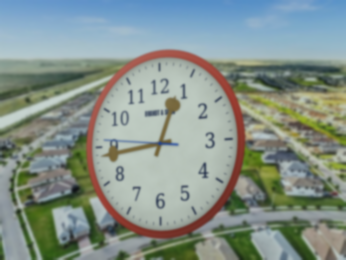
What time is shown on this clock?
12:43:46
